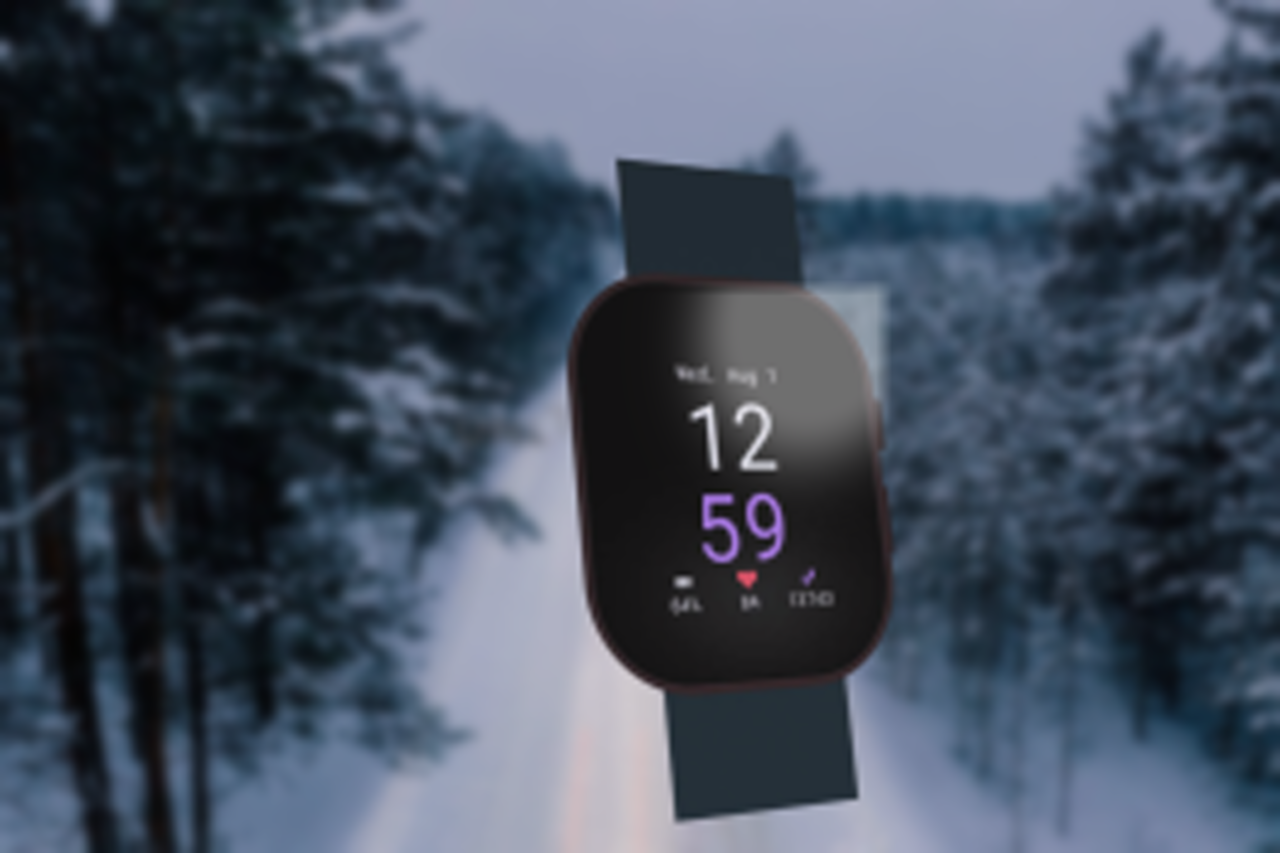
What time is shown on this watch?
12:59
